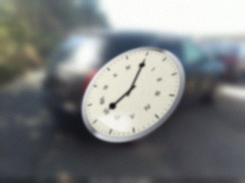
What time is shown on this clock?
7:00
